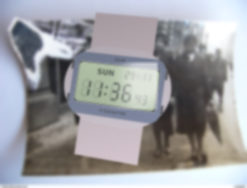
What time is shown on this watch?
11:36
